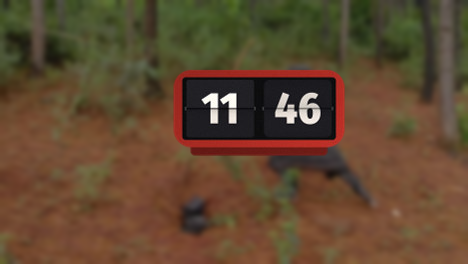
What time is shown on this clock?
11:46
